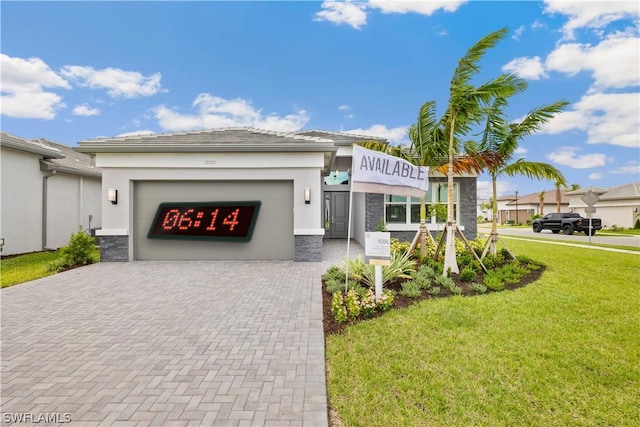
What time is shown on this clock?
6:14
